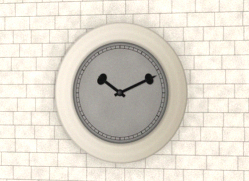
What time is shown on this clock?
10:11
